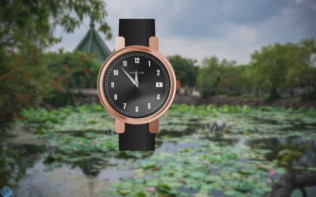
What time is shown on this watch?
11:53
